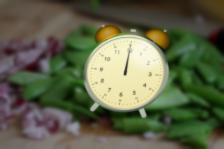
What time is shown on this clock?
12:00
